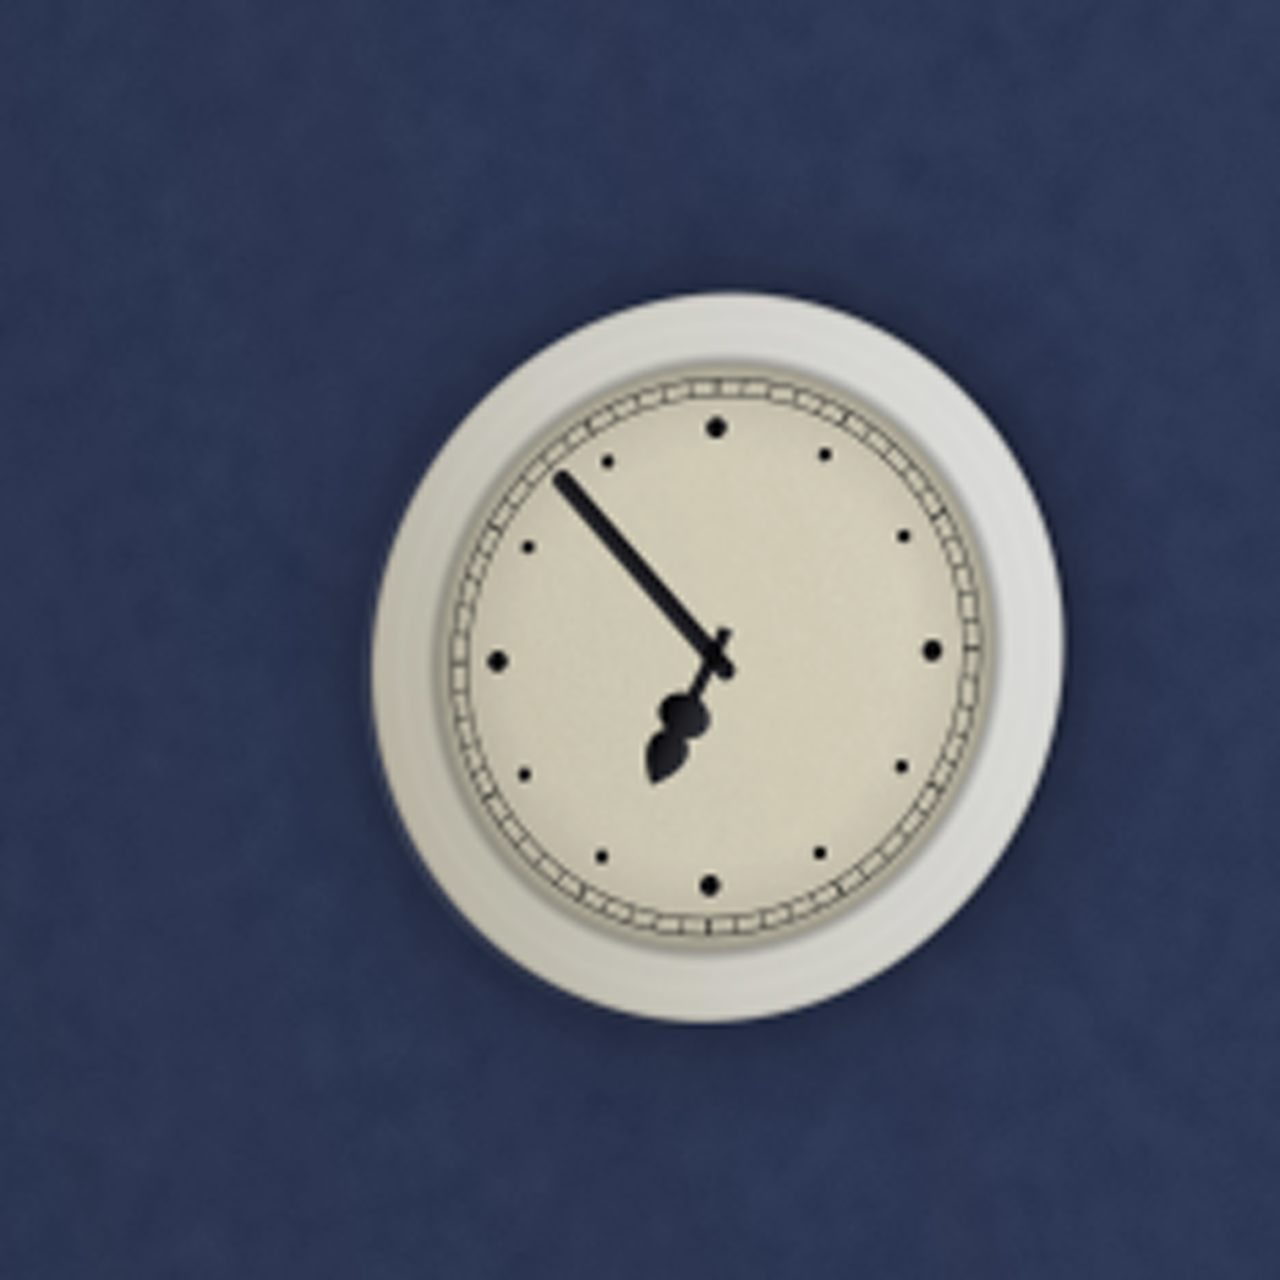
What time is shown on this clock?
6:53
